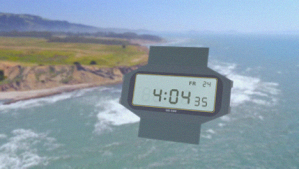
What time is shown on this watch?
4:04:35
